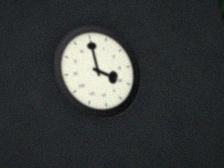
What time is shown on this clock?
4:00
